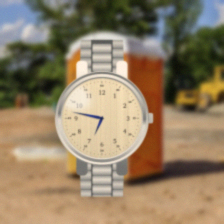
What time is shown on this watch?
6:47
